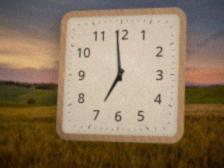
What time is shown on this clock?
6:59
